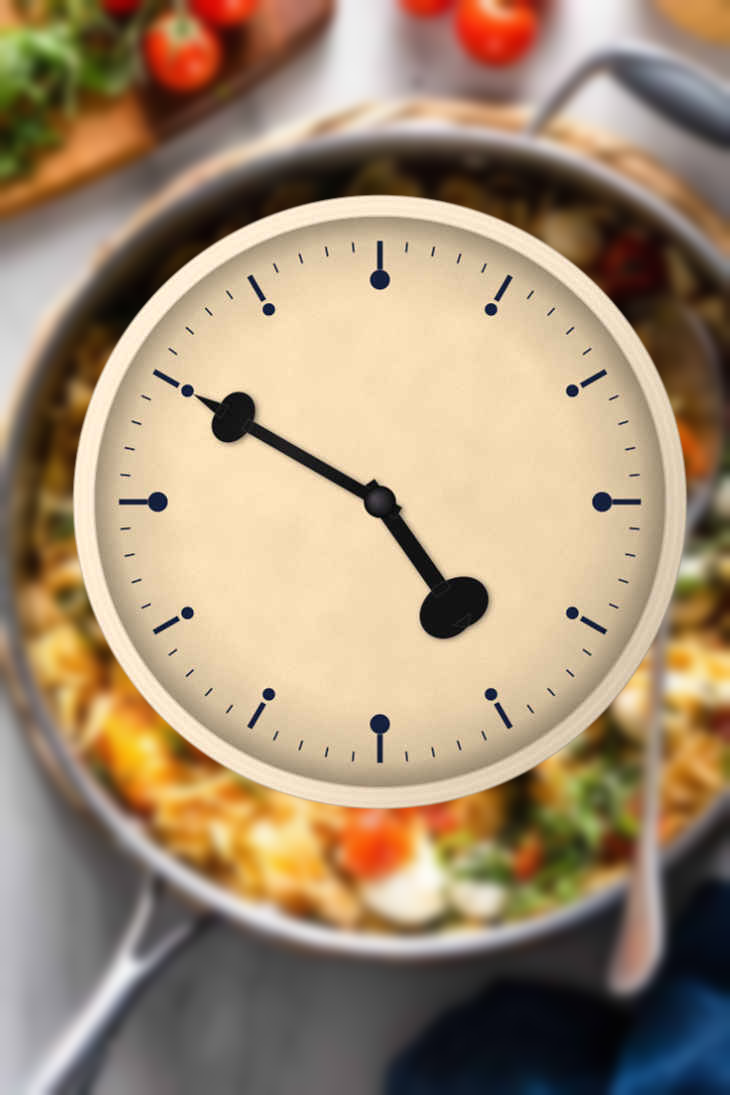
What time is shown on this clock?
4:50
